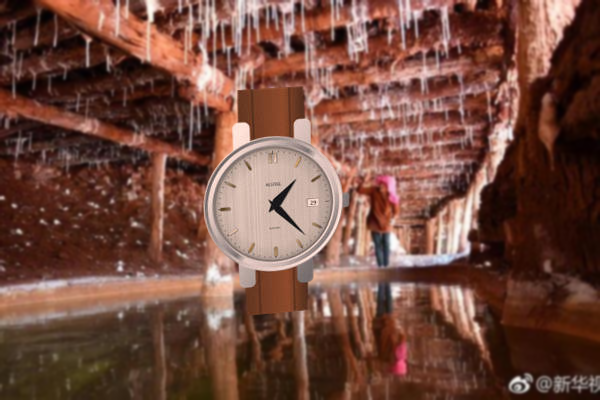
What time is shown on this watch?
1:23
